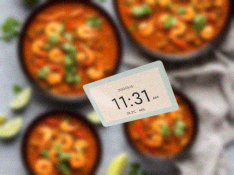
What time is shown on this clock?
11:31
